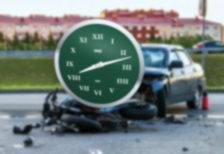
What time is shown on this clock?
8:12
